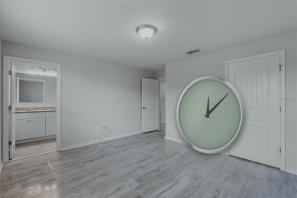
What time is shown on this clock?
12:08
